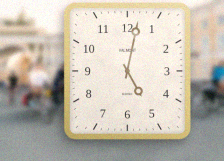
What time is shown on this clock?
5:02
